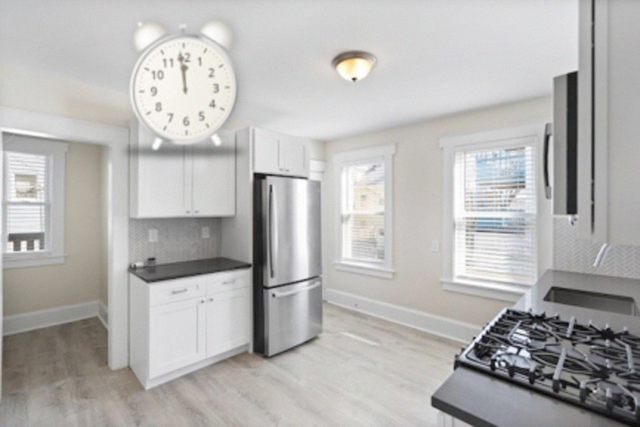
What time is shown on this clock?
11:59
